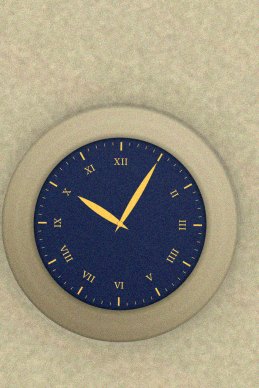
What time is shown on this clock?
10:05
